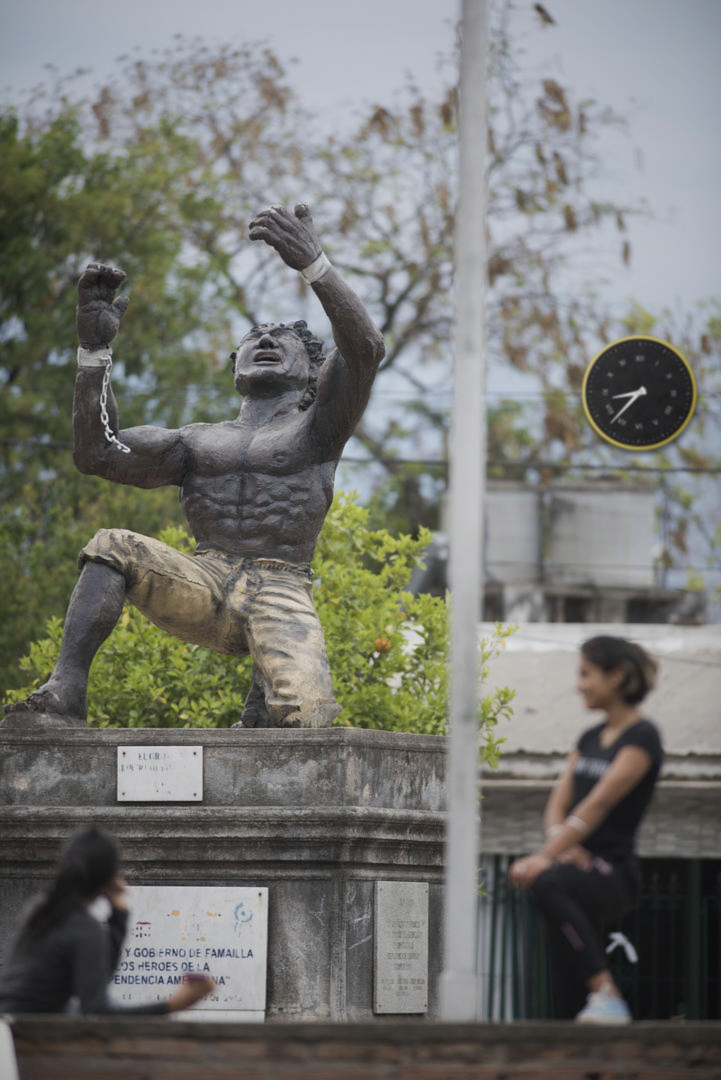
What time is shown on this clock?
8:37
